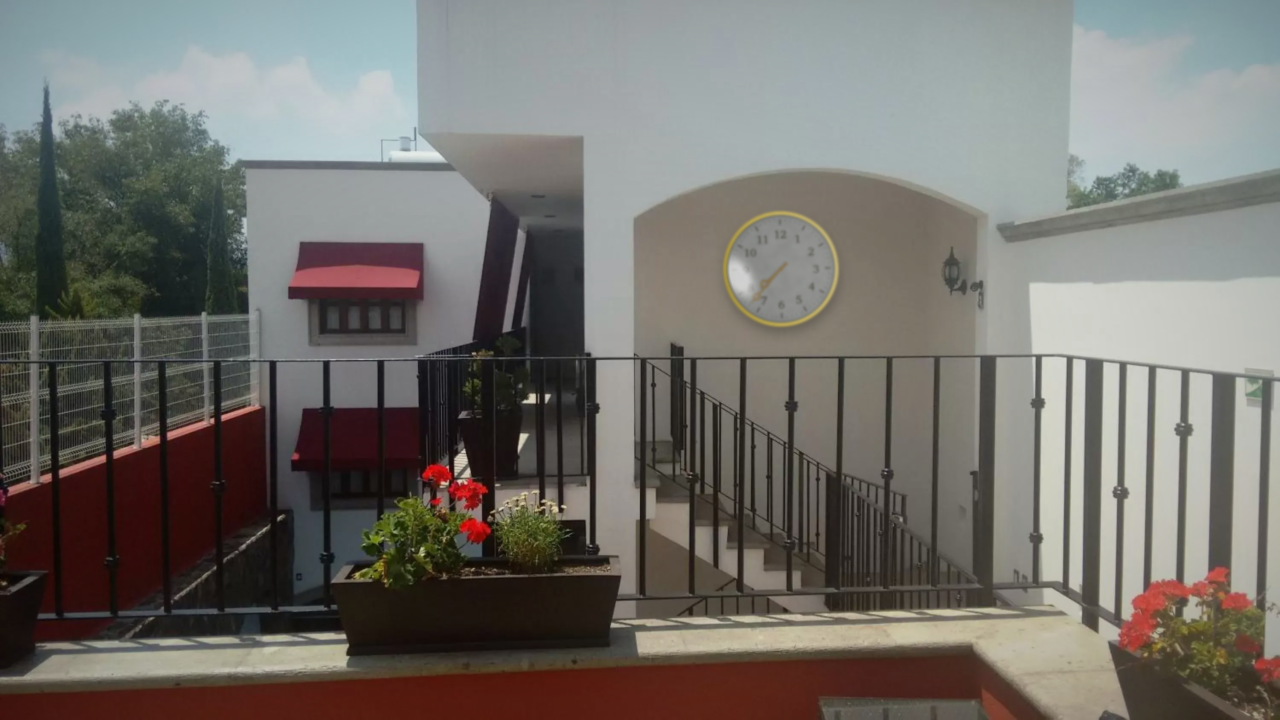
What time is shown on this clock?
7:37
